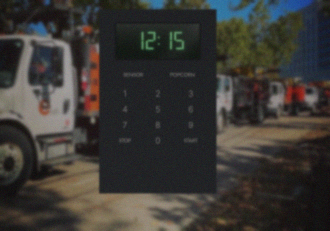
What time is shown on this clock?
12:15
